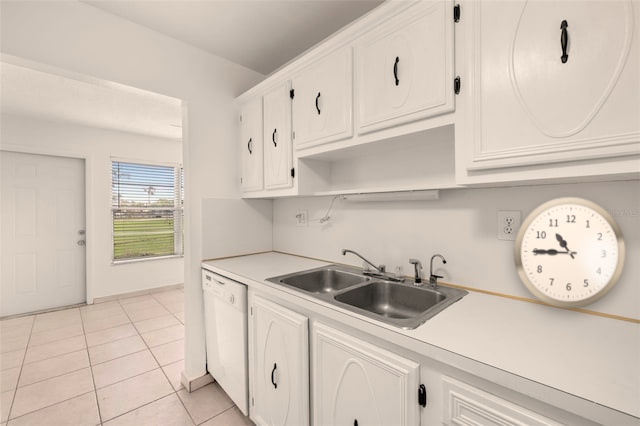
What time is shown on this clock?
10:45
